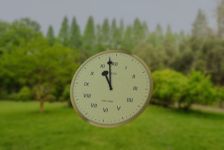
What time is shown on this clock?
10:58
